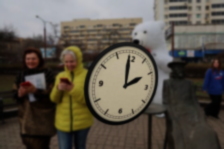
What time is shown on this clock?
1:59
